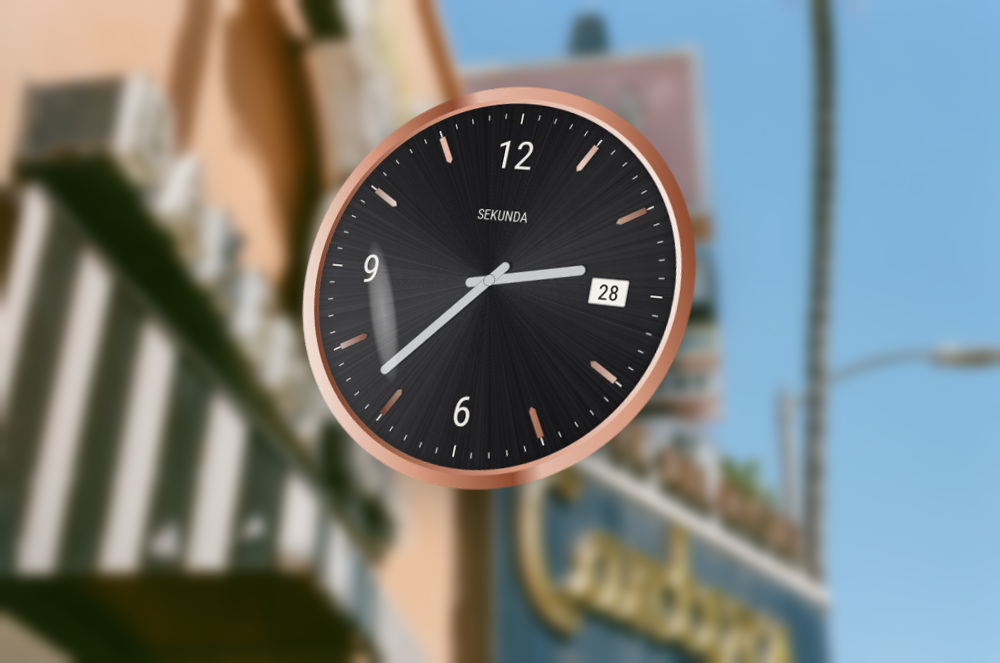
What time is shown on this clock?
2:37
